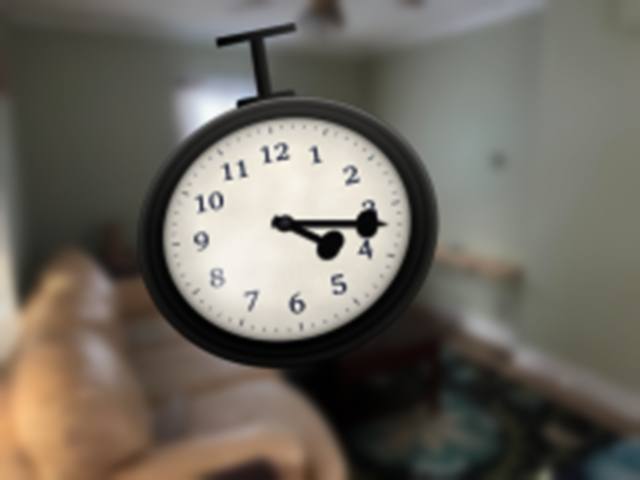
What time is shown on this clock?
4:17
